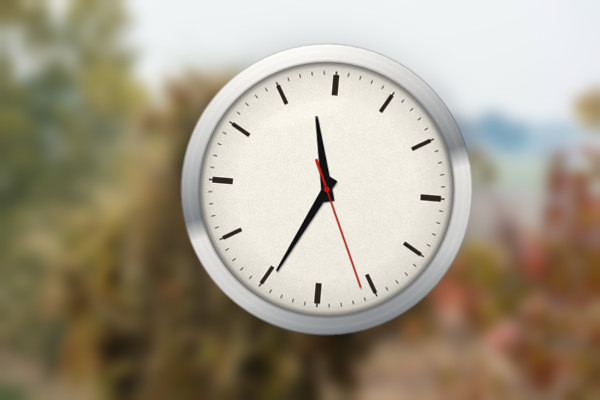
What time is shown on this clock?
11:34:26
